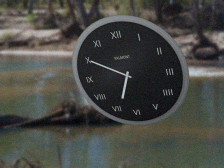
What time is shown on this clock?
6:50
